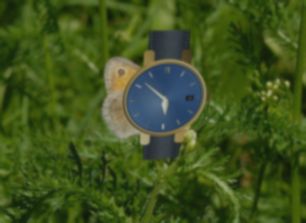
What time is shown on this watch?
5:52
